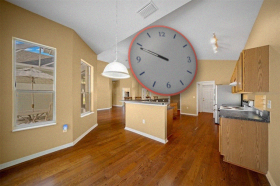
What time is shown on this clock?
9:49
